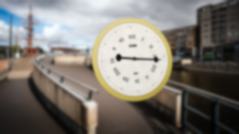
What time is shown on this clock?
9:16
